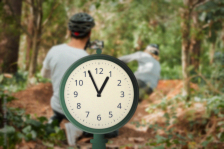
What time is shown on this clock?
12:56
